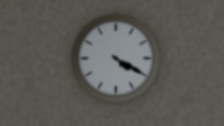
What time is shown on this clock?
4:20
